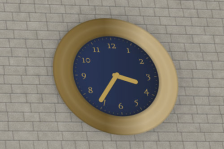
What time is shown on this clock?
3:36
